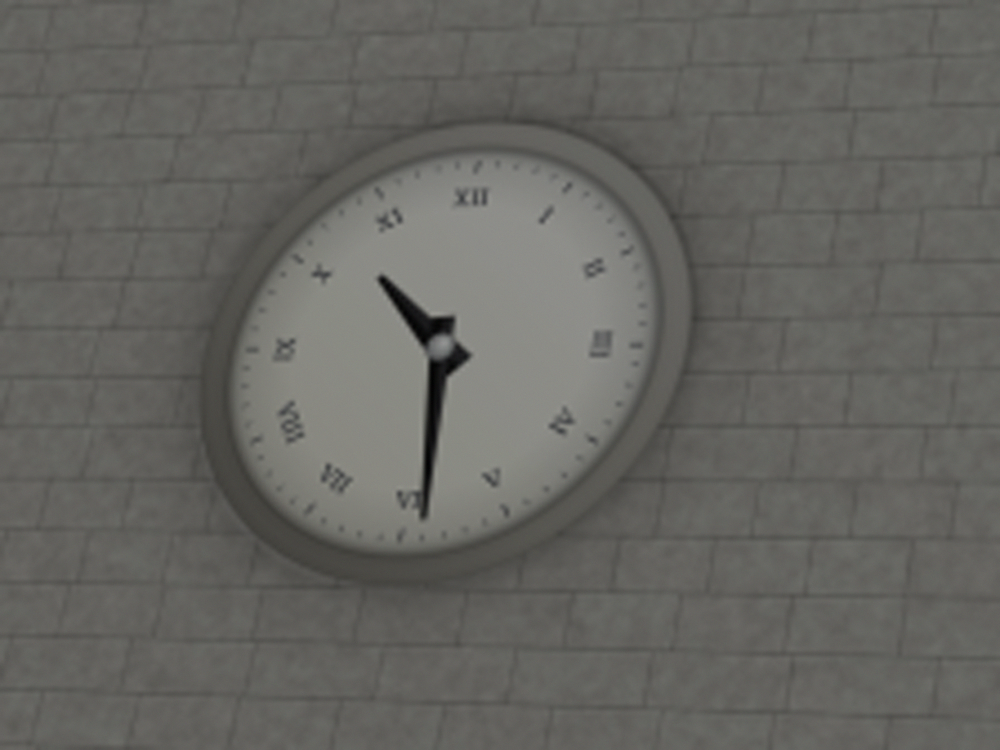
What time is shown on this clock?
10:29
